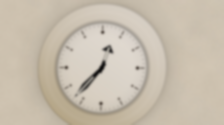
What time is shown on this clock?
12:37
